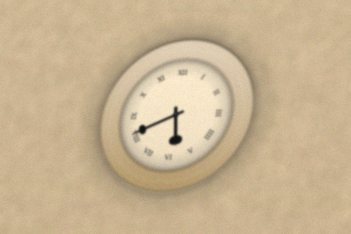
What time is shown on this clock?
5:41
